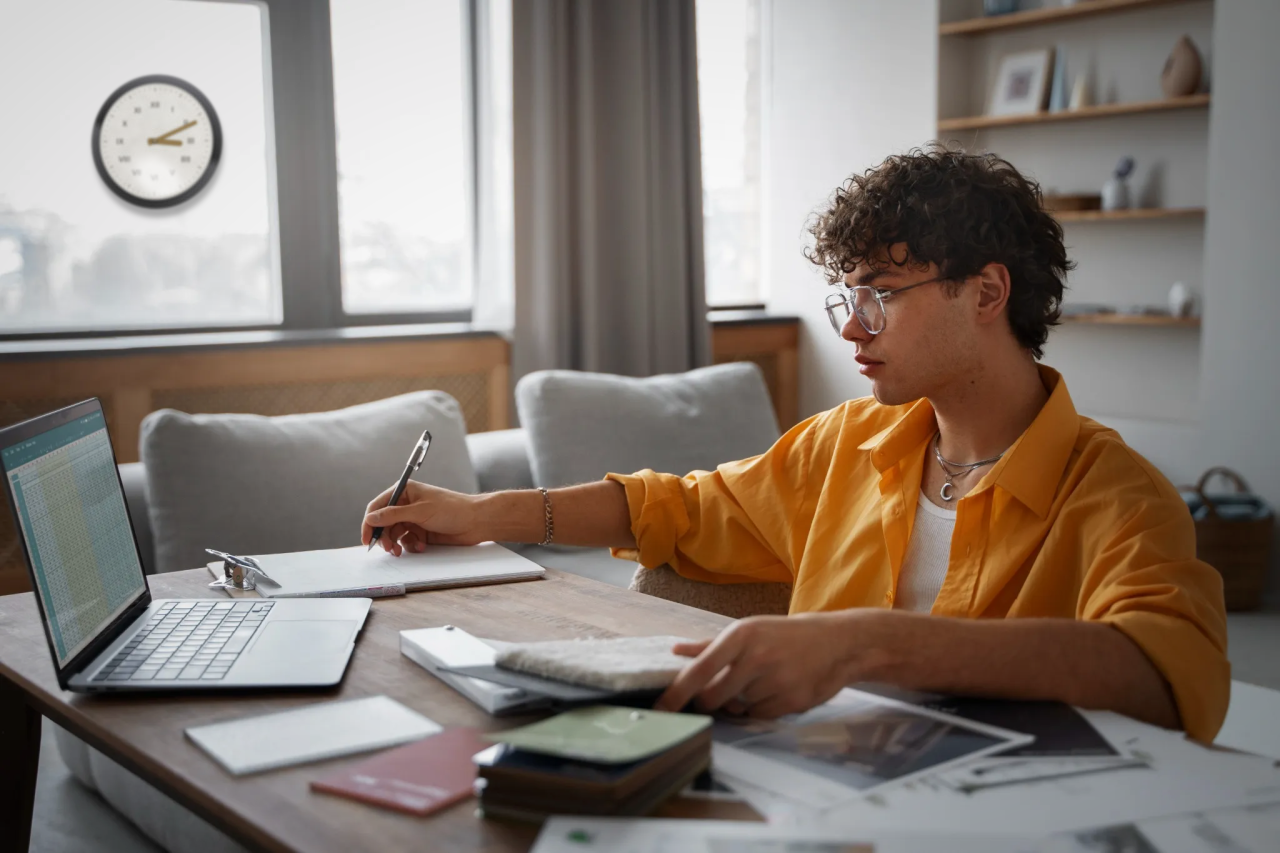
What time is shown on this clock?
3:11
